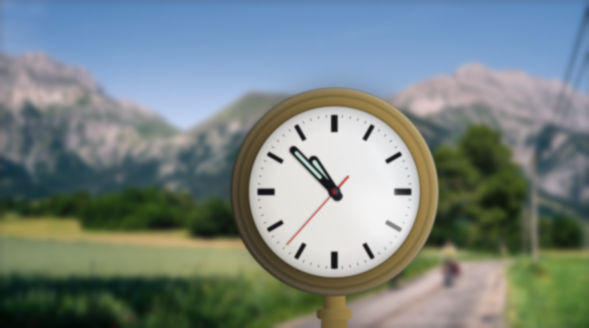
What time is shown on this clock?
10:52:37
